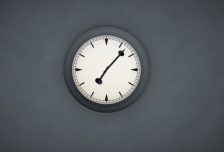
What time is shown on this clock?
7:07
